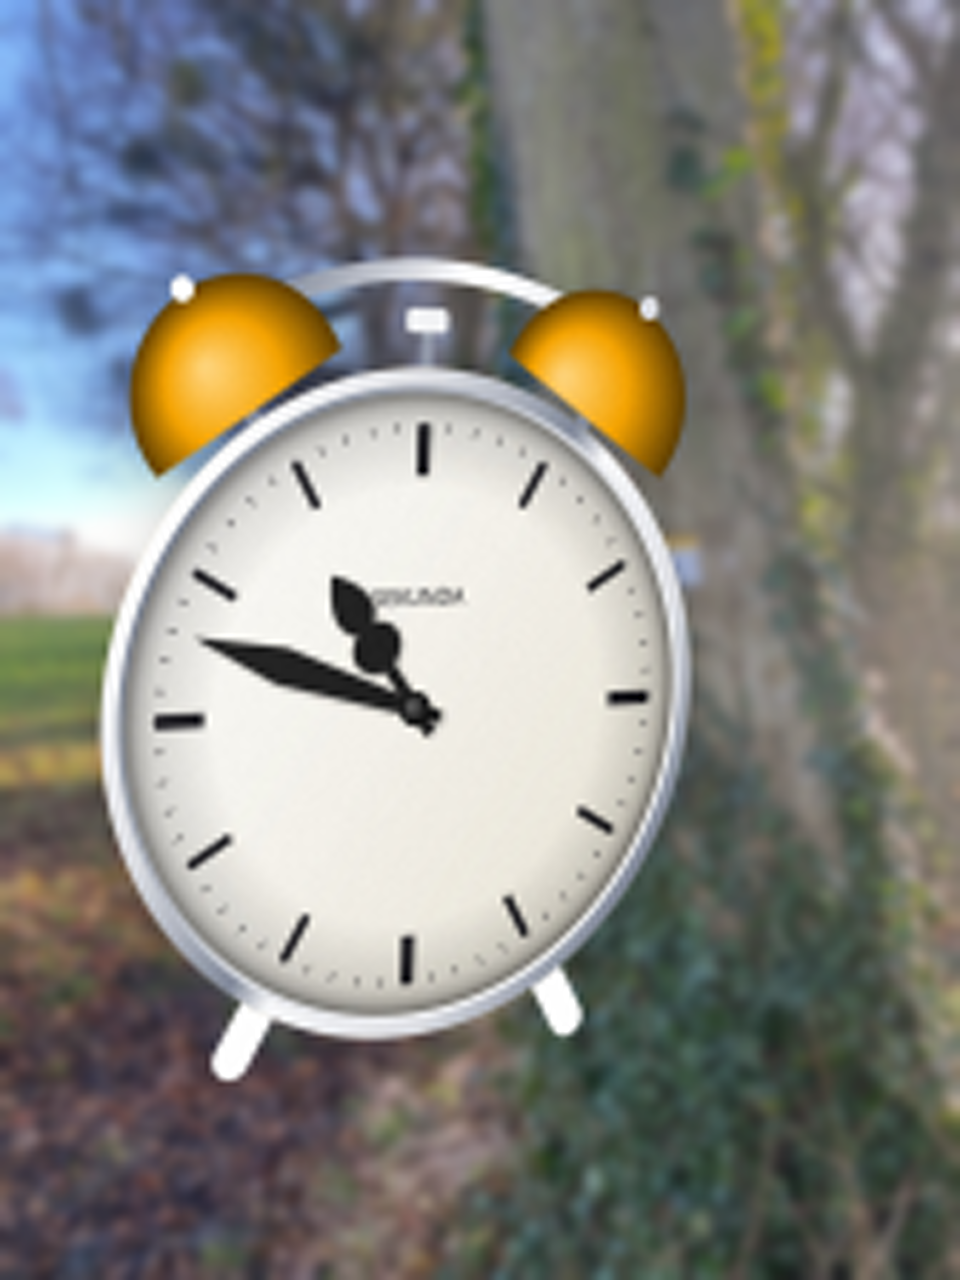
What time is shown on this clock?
10:48
